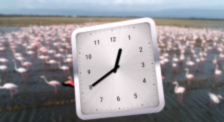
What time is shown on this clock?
12:40
